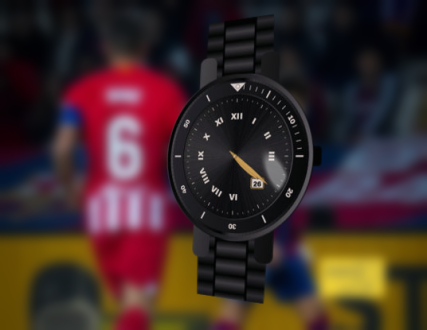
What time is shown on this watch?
4:21
